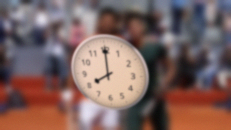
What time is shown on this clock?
8:00
